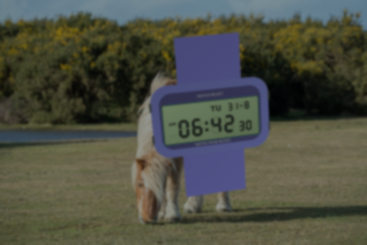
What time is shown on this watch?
6:42
